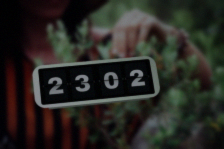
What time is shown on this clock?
23:02
